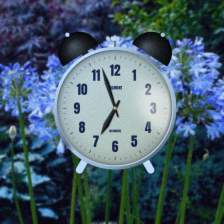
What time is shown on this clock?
6:57
